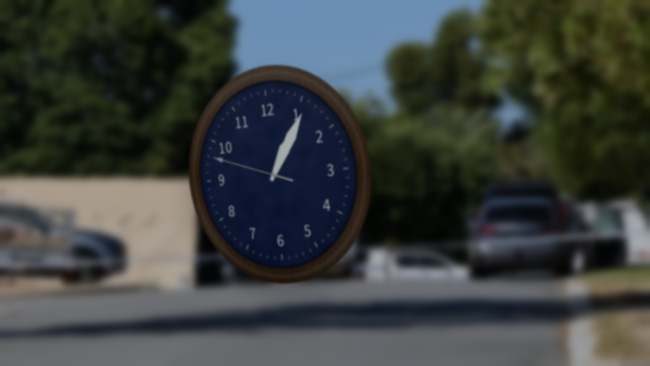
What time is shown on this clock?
1:05:48
